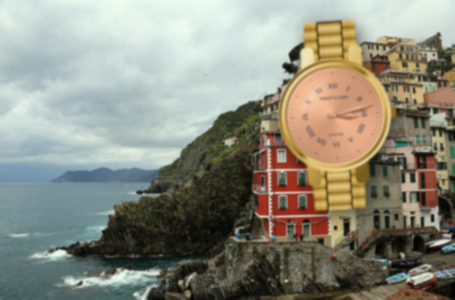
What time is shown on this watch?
3:13
